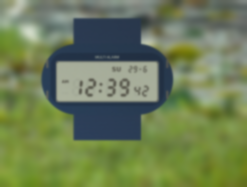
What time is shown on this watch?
12:39:42
